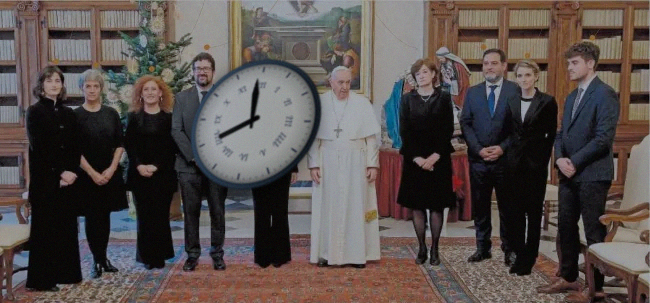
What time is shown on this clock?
7:59
